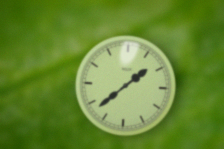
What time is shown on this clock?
1:38
